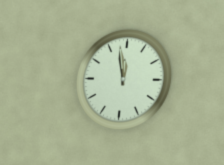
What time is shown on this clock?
11:58
